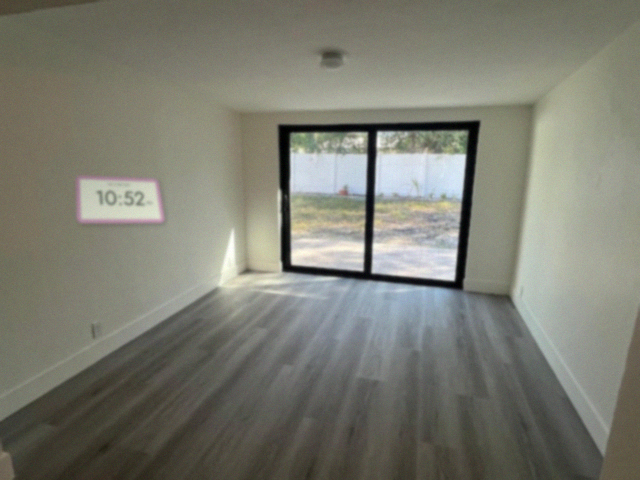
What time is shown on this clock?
10:52
